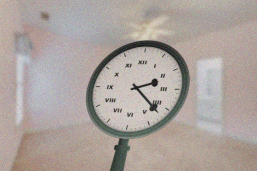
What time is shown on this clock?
2:22
